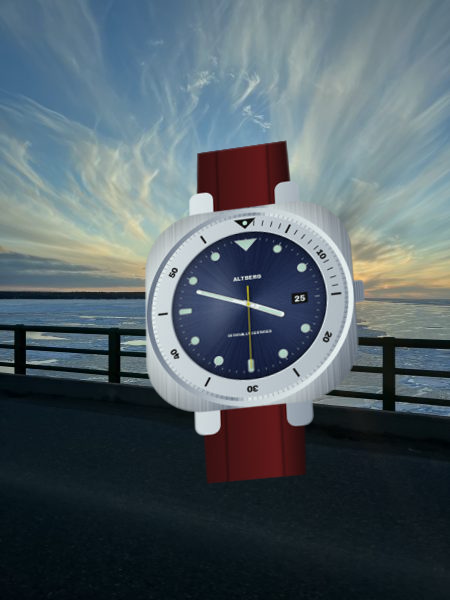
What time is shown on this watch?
3:48:30
